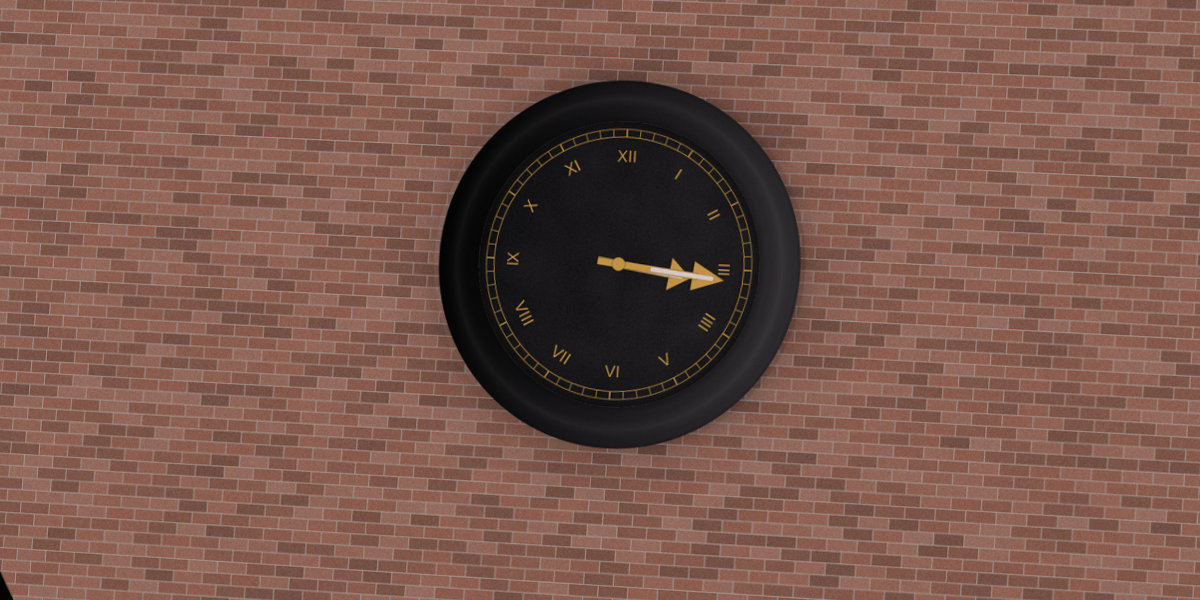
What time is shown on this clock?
3:16
